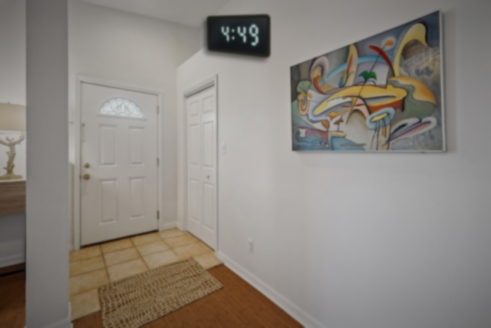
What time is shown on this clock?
4:49
